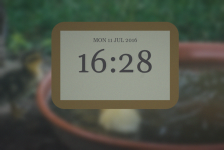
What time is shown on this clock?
16:28
